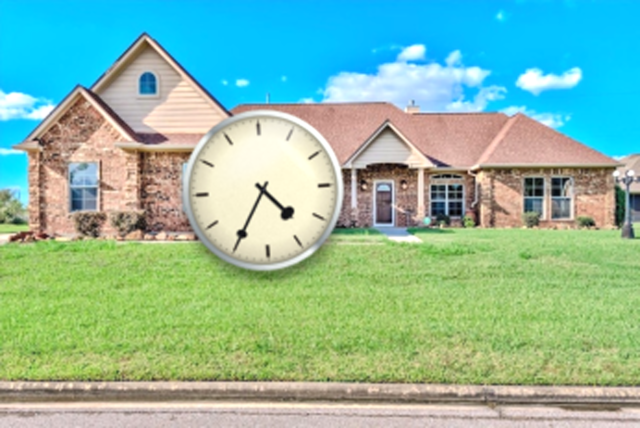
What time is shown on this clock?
4:35
